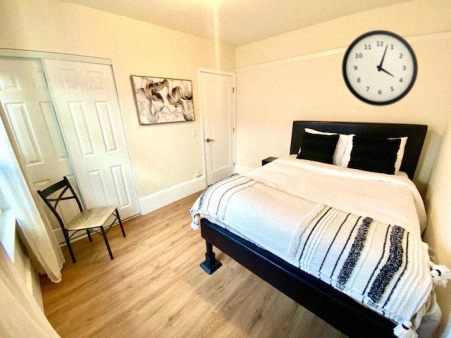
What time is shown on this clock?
4:03
